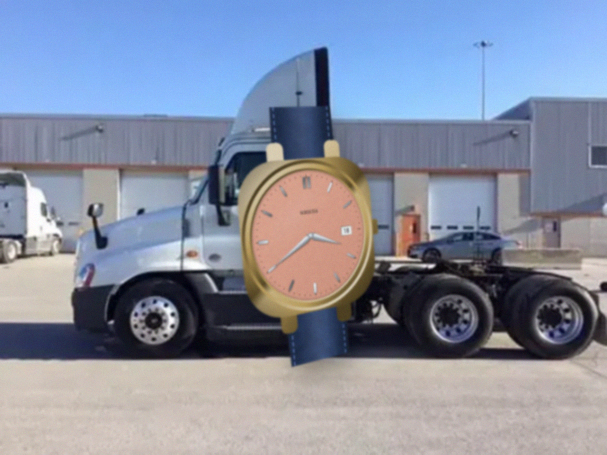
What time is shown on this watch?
3:40
